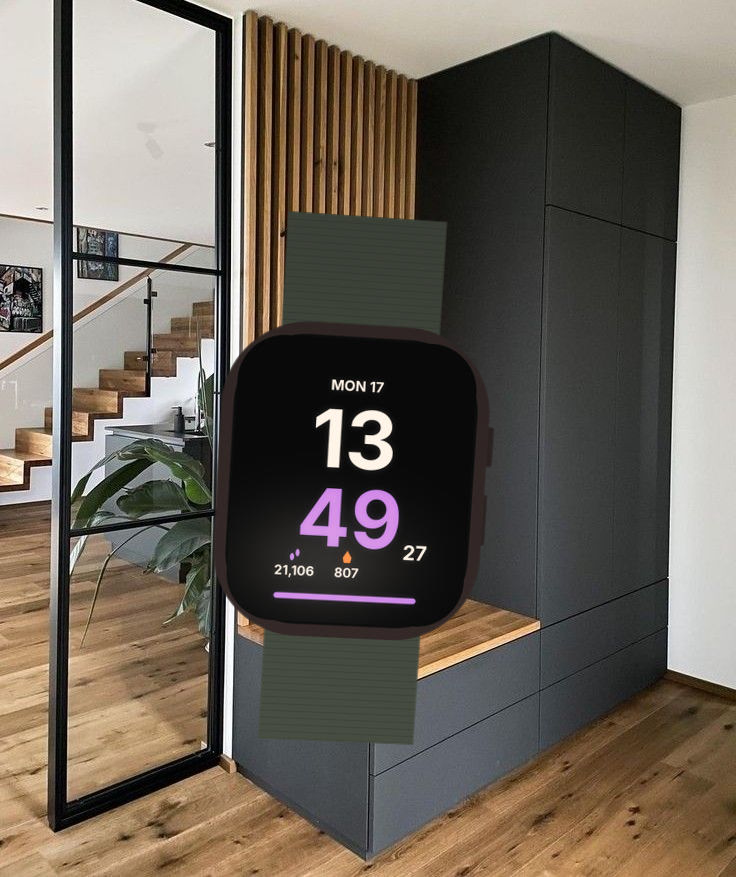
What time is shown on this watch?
13:49:27
